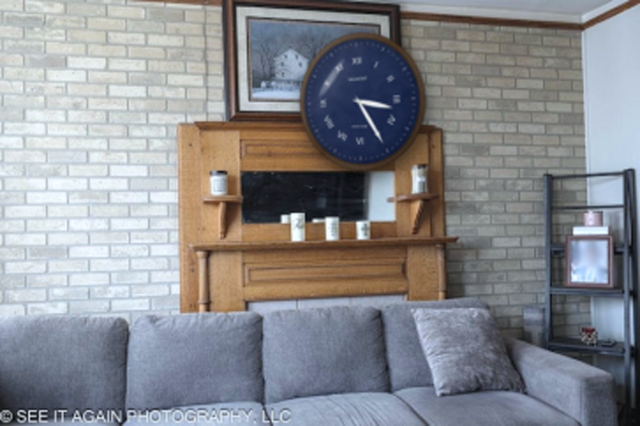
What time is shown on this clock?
3:25
